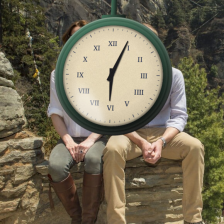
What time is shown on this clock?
6:04
